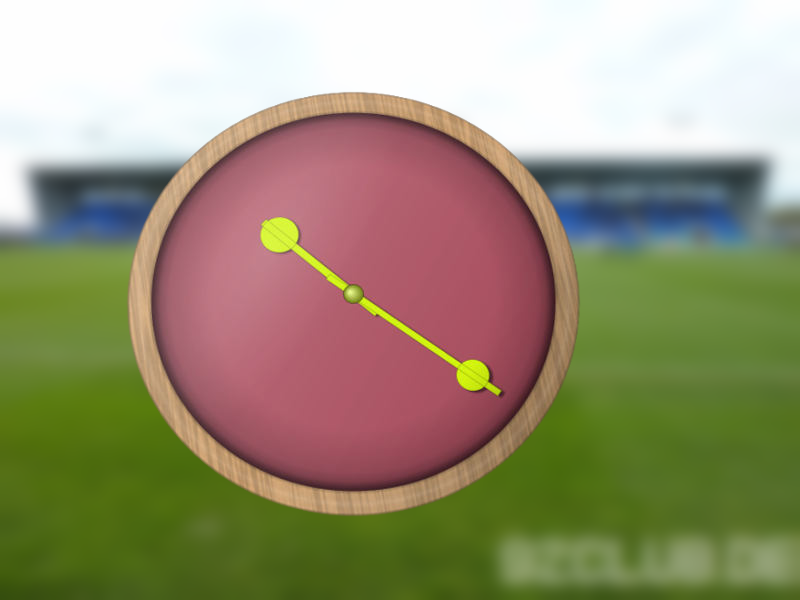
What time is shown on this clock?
10:21
